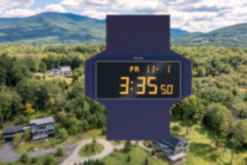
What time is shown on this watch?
3:35
